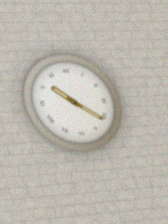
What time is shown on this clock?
10:21
